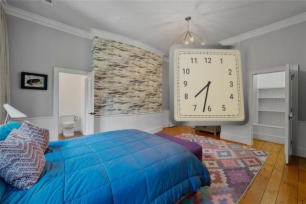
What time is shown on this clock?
7:32
